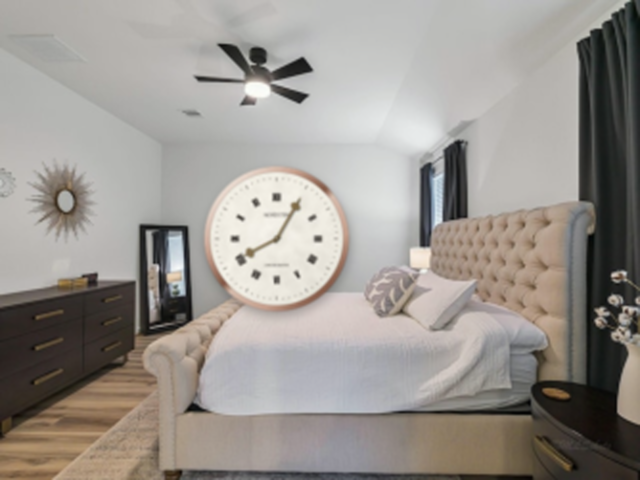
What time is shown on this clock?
8:05
